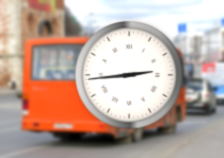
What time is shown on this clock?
2:44
